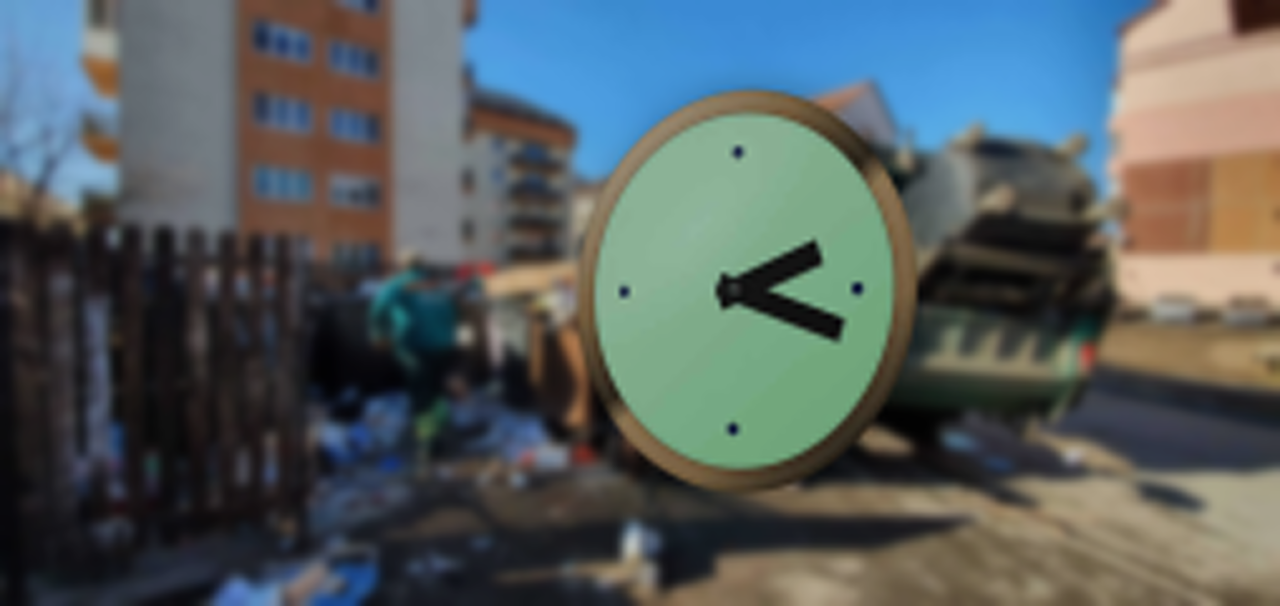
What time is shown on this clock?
2:18
